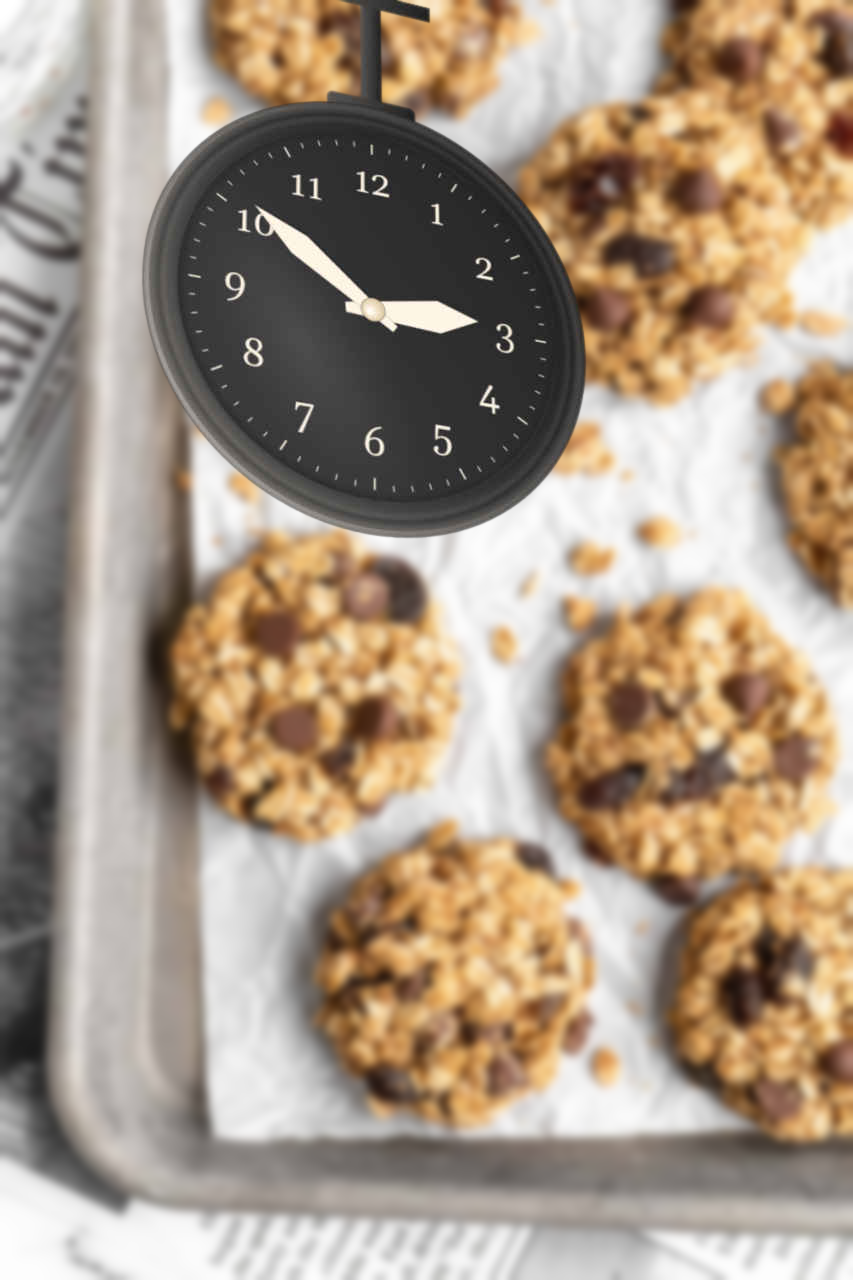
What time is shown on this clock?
2:51
